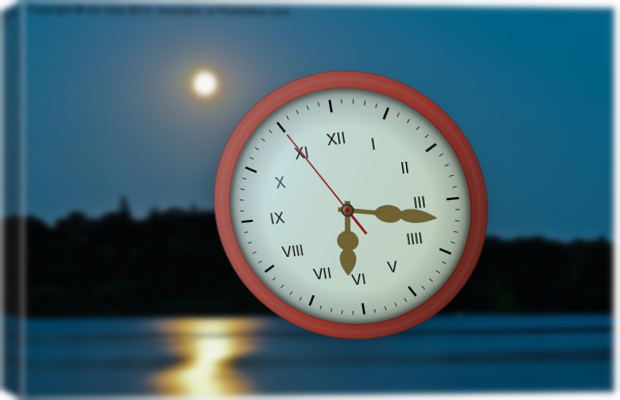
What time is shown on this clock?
6:16:55
